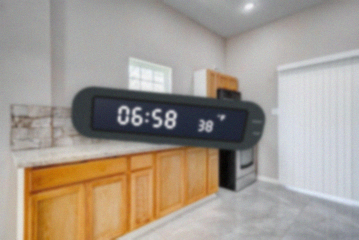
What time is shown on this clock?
6:58
